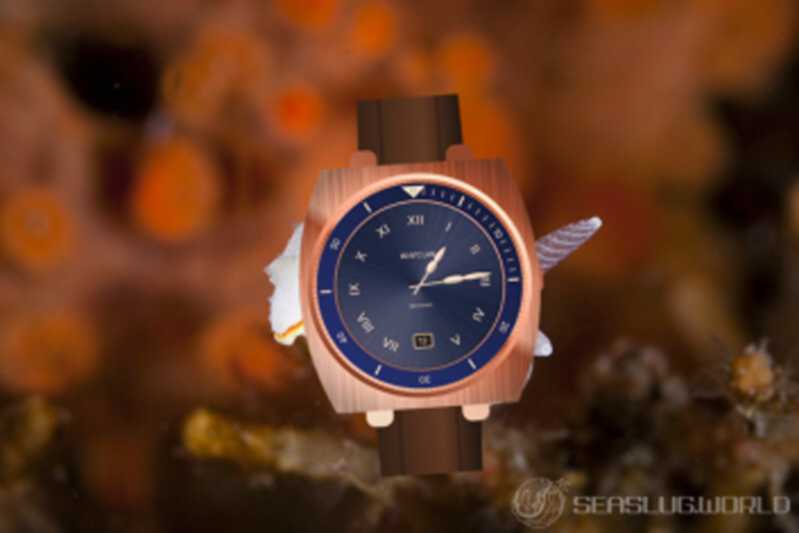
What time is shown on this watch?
1:14
